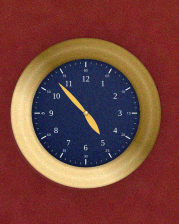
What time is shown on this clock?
4:53
